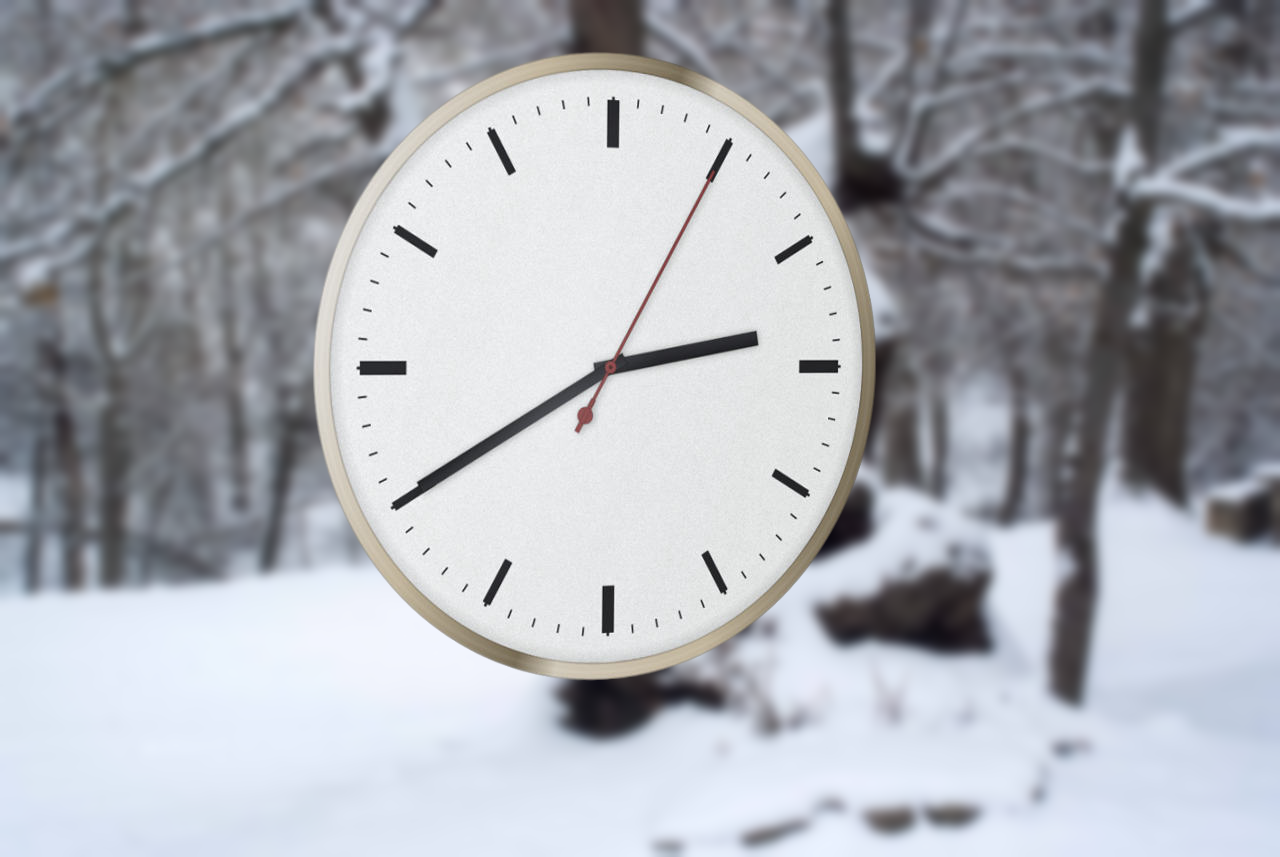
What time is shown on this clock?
2:40:05
